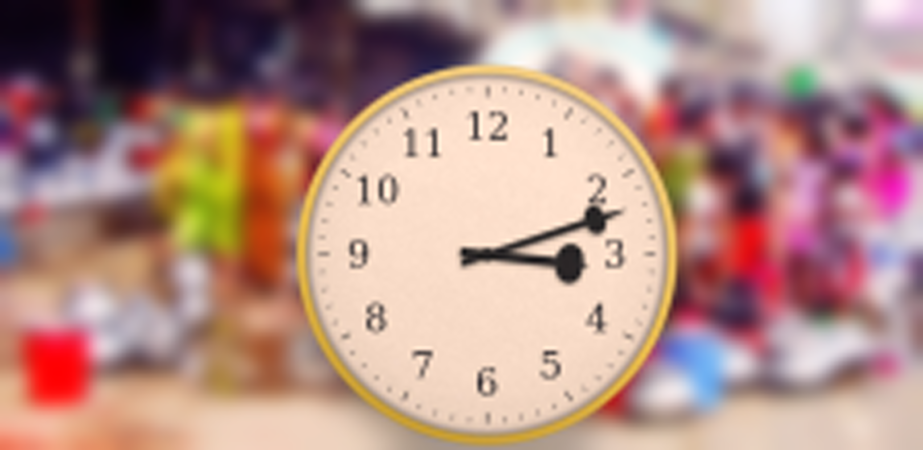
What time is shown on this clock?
3:12
